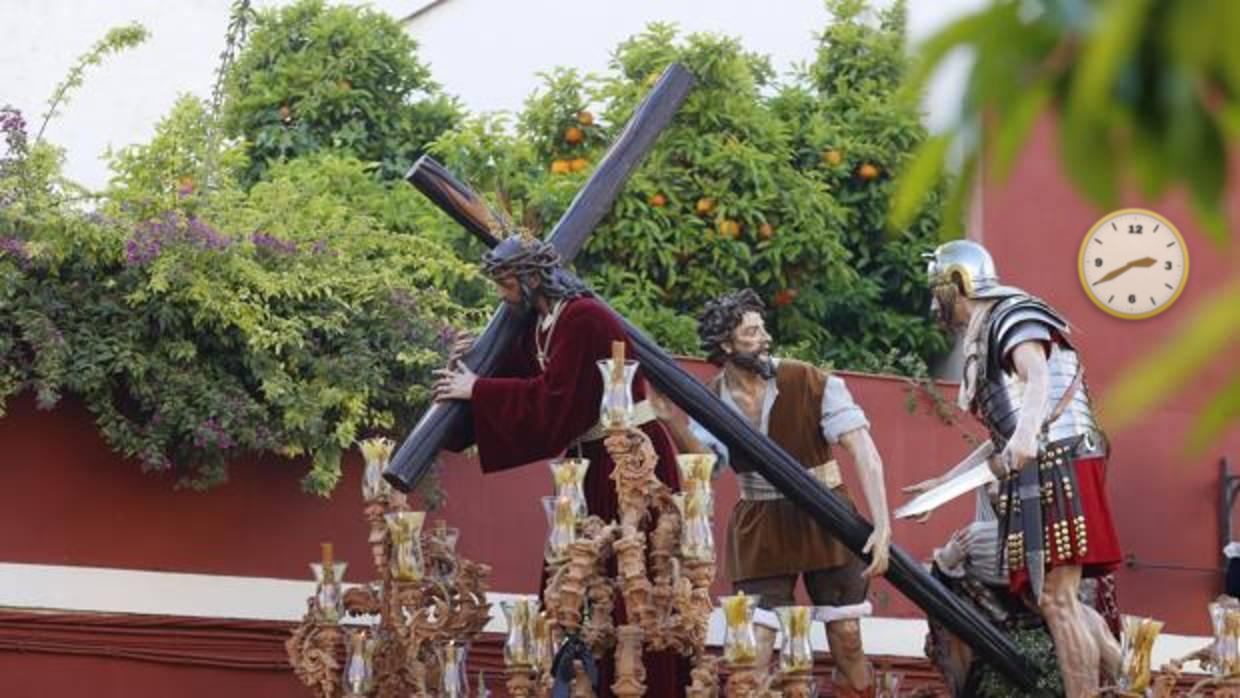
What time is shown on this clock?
2:40
